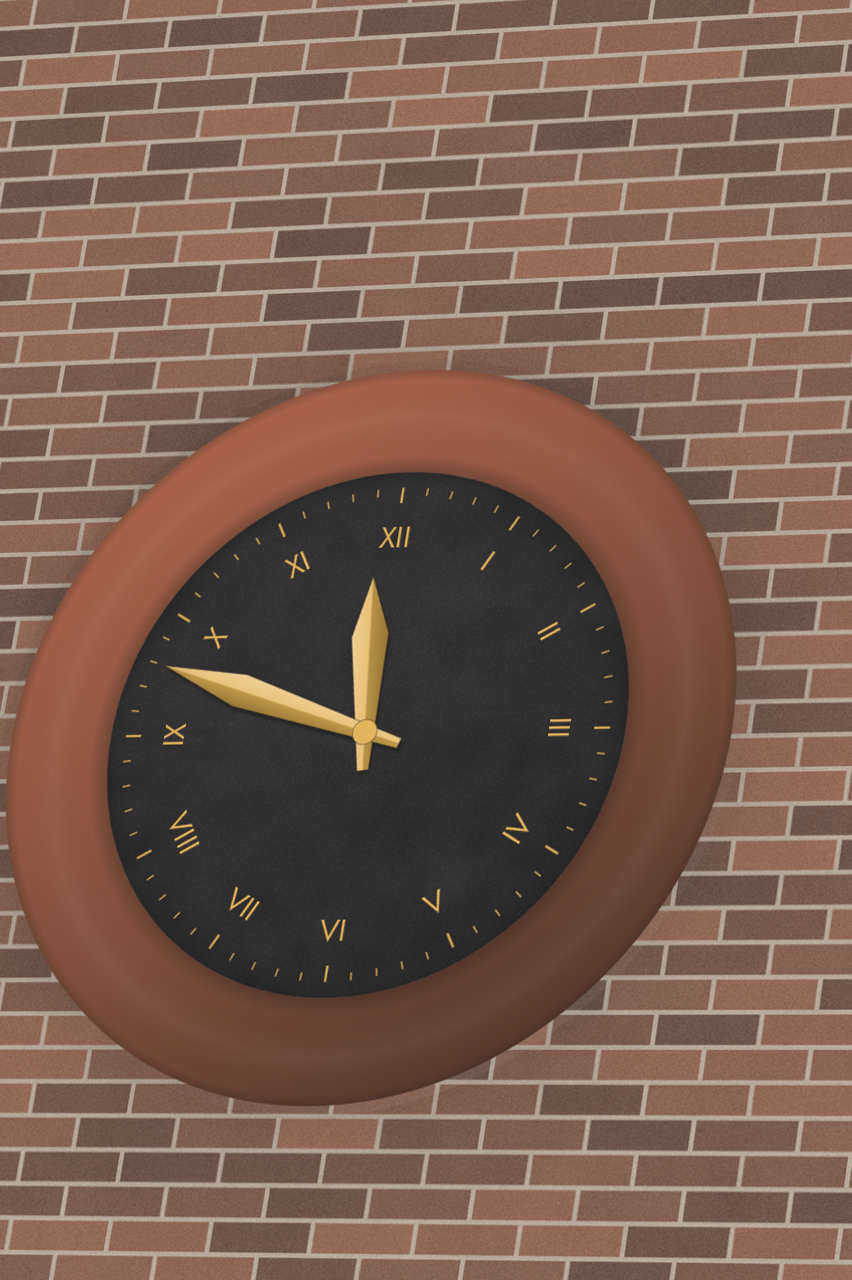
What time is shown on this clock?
11:48
